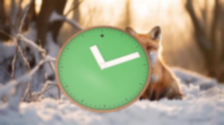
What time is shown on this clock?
11:12
